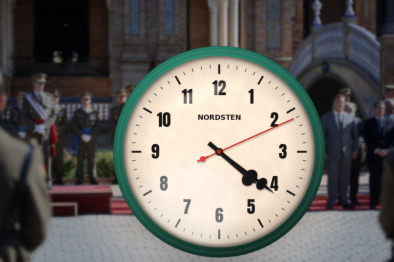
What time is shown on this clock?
4:21:11
